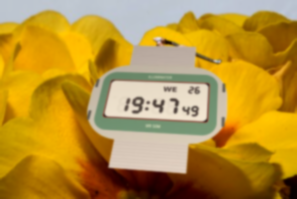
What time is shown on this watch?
19:47:49
